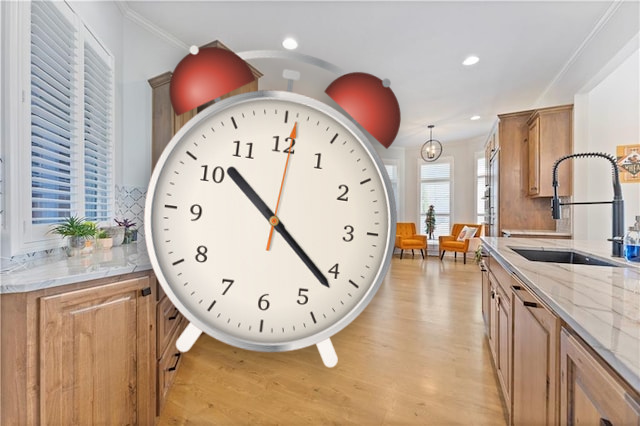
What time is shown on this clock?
10:22:01
